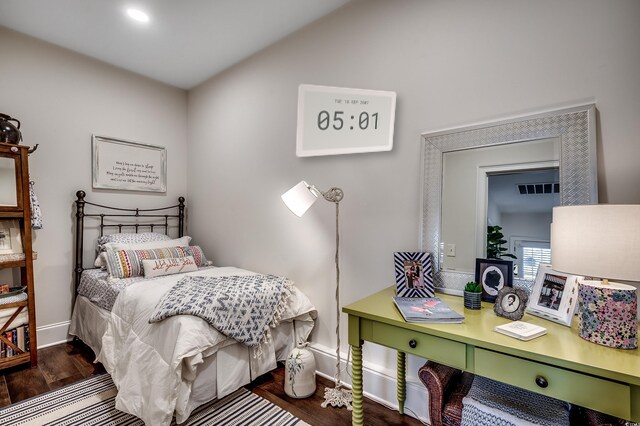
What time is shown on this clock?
5:01
